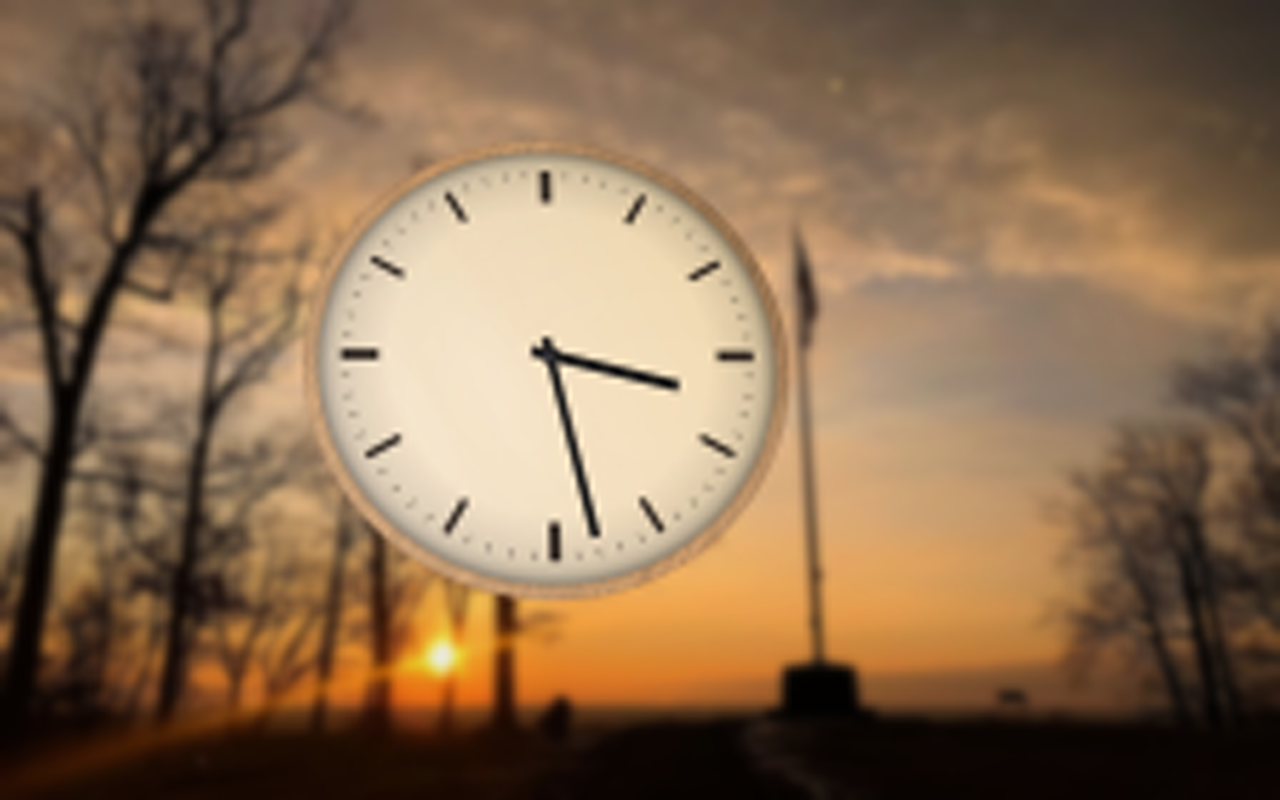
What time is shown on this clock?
3:28
